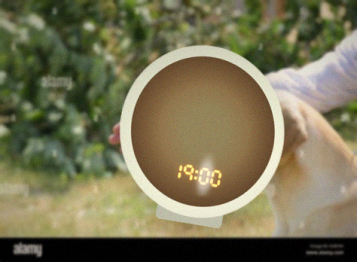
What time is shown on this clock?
19:00
